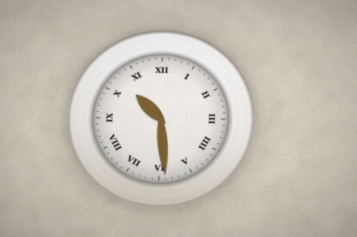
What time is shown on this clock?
10:29
